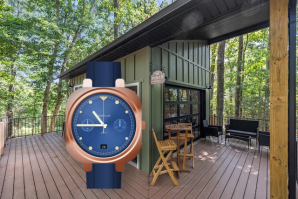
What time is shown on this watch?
10:45
